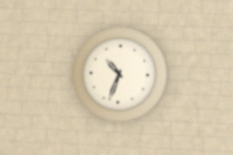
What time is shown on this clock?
10:33
